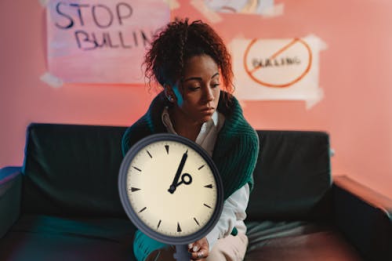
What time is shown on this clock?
2:05
